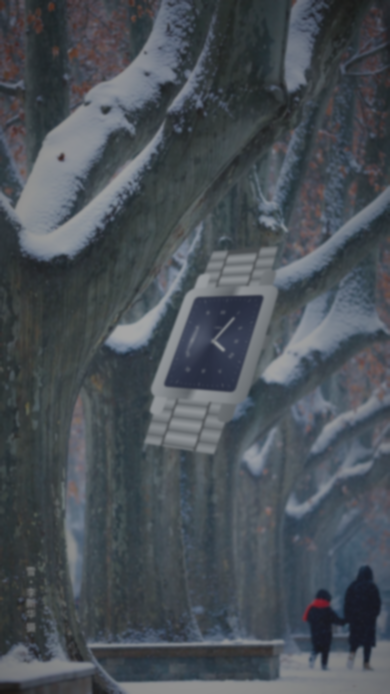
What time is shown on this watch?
4:05
